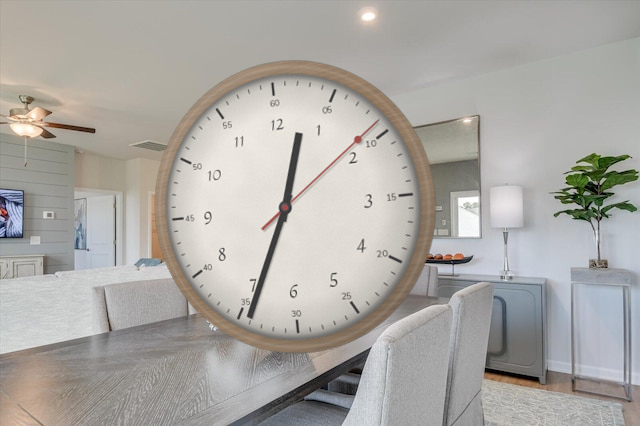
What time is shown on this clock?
12:34:09
